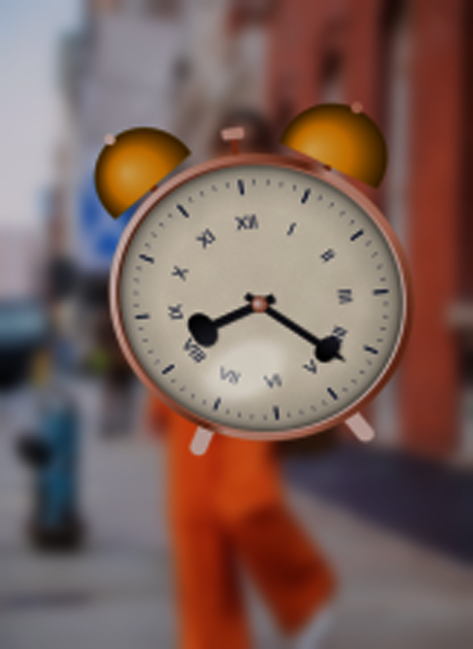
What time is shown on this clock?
8:22
